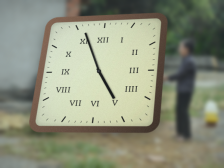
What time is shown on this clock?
4:56
